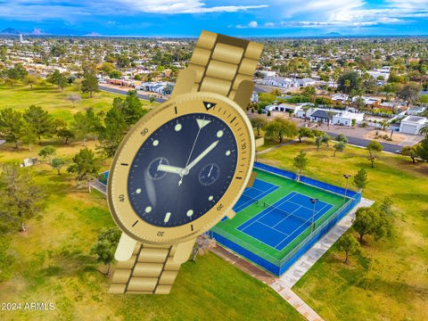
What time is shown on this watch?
9:06
